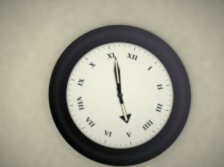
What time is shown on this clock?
4:56
